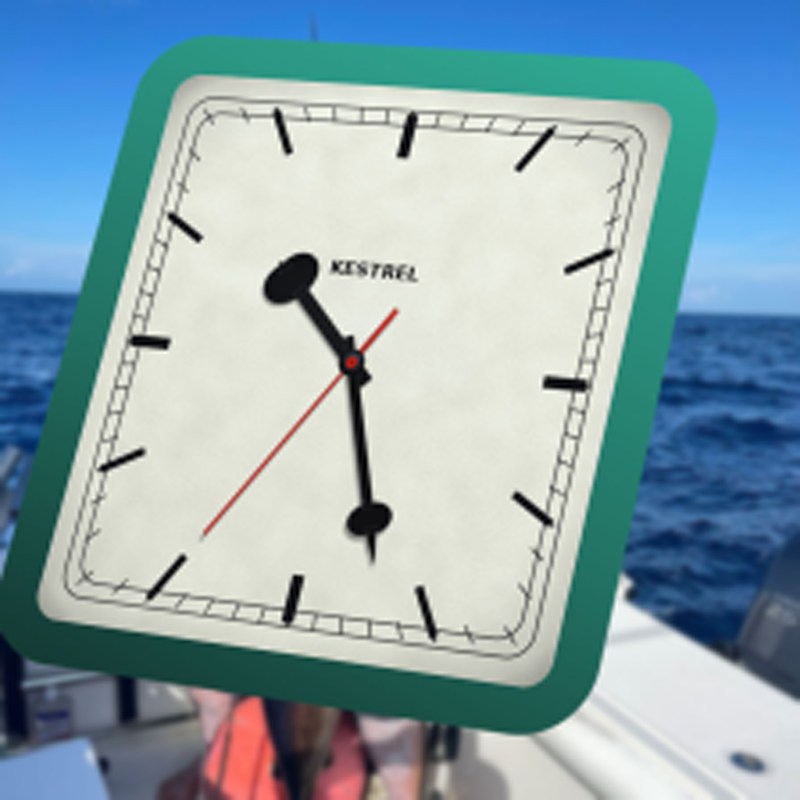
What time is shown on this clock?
10:26:35
